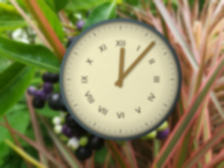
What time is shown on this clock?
12:07
